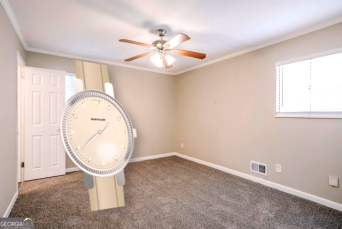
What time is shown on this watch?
1:39
